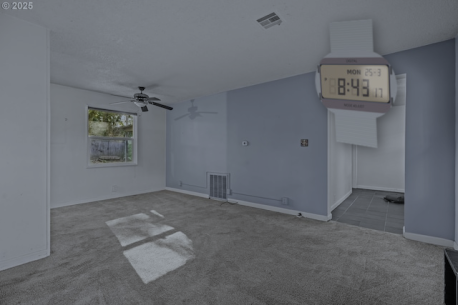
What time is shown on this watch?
8:43
